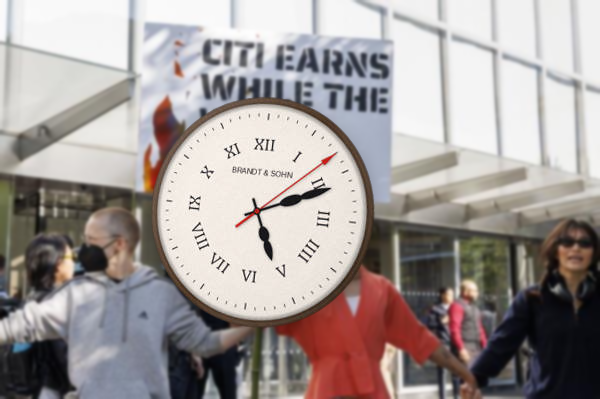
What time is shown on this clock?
5:11:08
